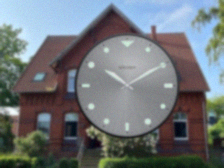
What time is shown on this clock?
10:10
